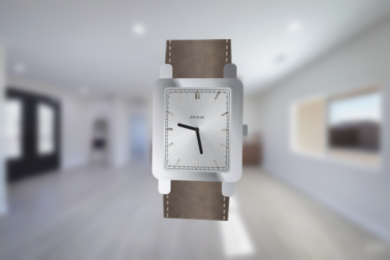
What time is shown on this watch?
9:28
